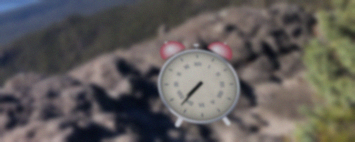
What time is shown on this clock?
7:37
